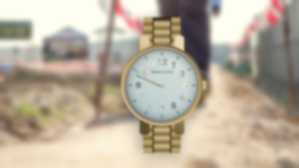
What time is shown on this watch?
9:49
